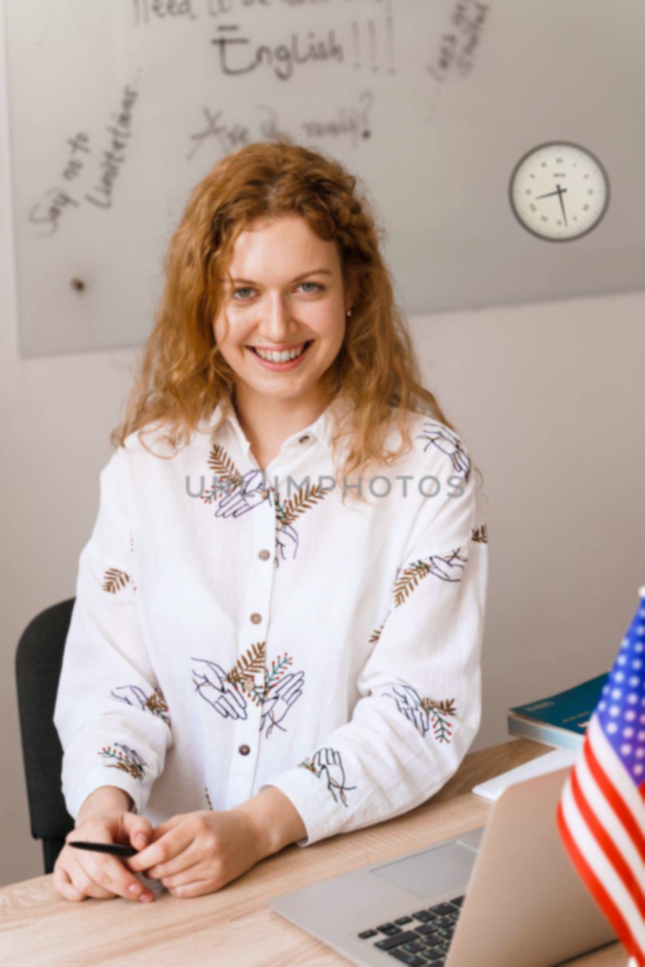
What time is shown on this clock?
8:28
